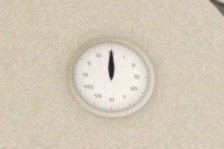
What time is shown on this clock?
12:00
